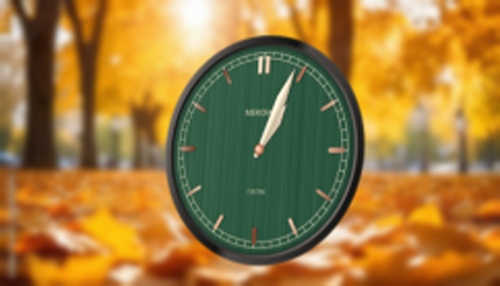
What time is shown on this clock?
1:04
